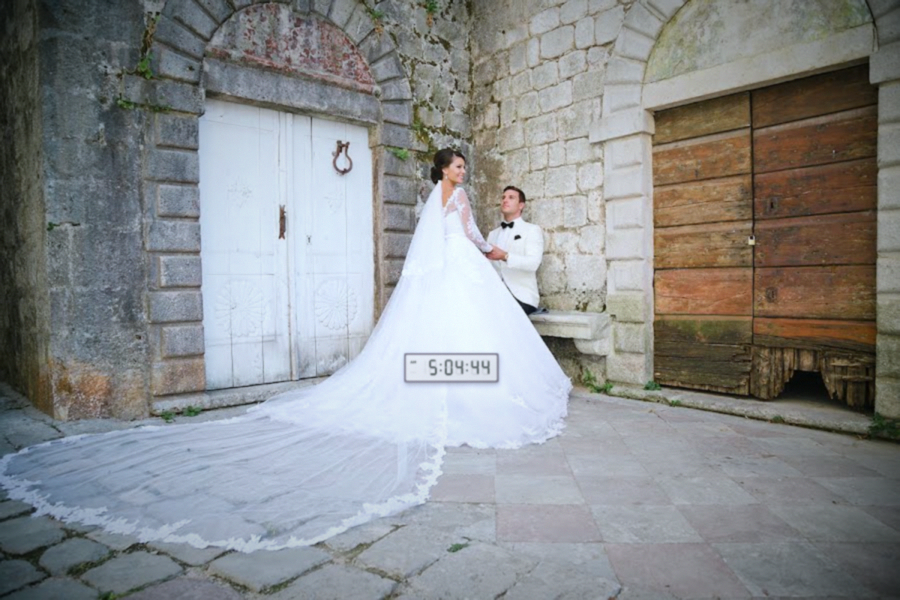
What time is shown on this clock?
5:04:44
